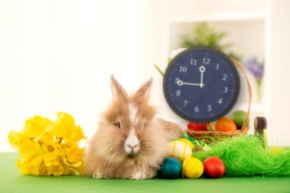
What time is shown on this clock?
11:44
